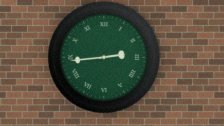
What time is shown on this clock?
2:44
